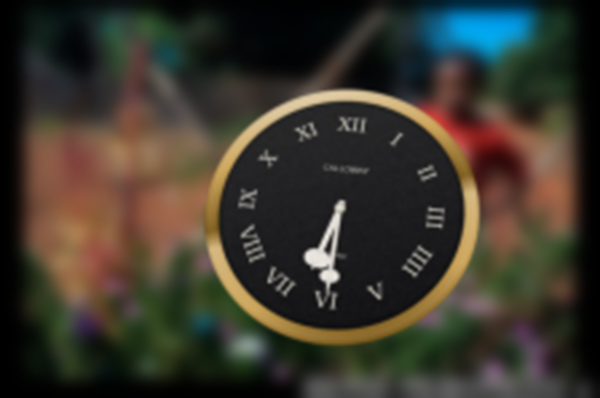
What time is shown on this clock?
6:30
